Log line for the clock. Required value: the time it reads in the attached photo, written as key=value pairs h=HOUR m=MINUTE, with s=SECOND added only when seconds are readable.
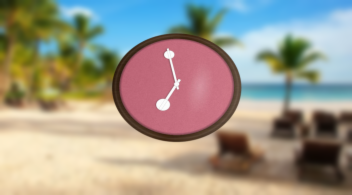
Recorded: h=6 m=58
